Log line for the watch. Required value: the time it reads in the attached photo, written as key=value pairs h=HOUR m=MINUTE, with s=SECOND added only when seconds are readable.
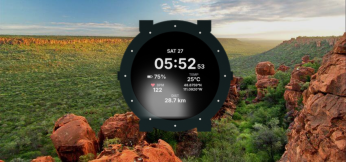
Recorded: h=5 m=52
